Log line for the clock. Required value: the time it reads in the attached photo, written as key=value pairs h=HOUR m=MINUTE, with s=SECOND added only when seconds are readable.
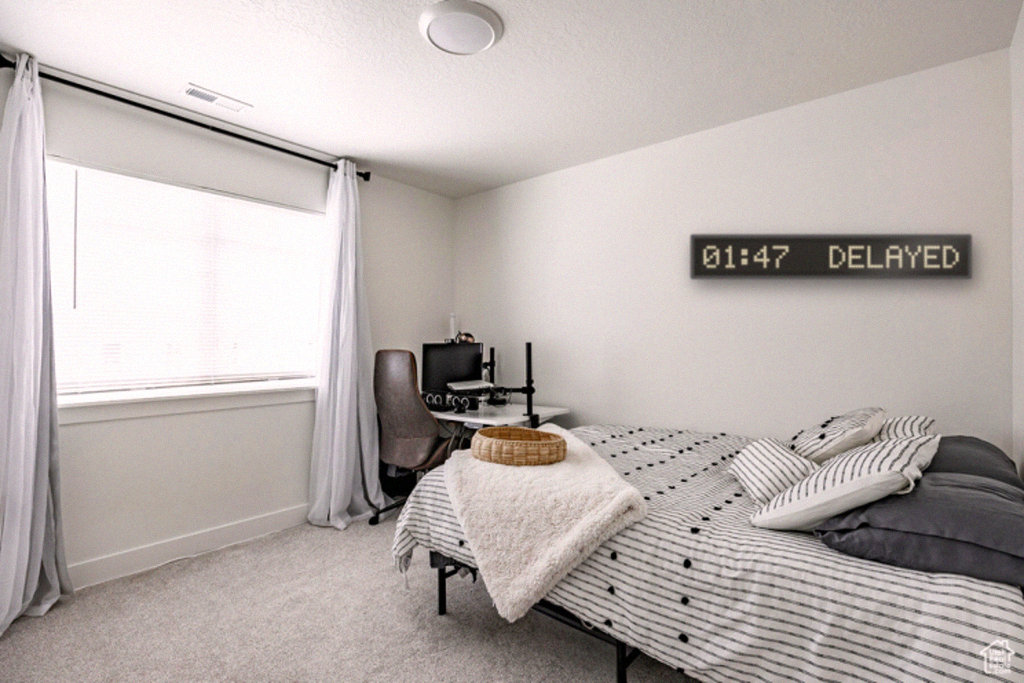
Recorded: h=1 m=47
